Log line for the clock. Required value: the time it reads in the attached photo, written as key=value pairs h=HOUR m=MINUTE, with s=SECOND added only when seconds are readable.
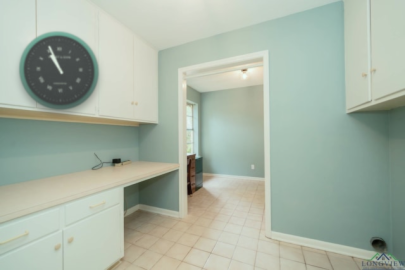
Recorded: h=10 m=56
